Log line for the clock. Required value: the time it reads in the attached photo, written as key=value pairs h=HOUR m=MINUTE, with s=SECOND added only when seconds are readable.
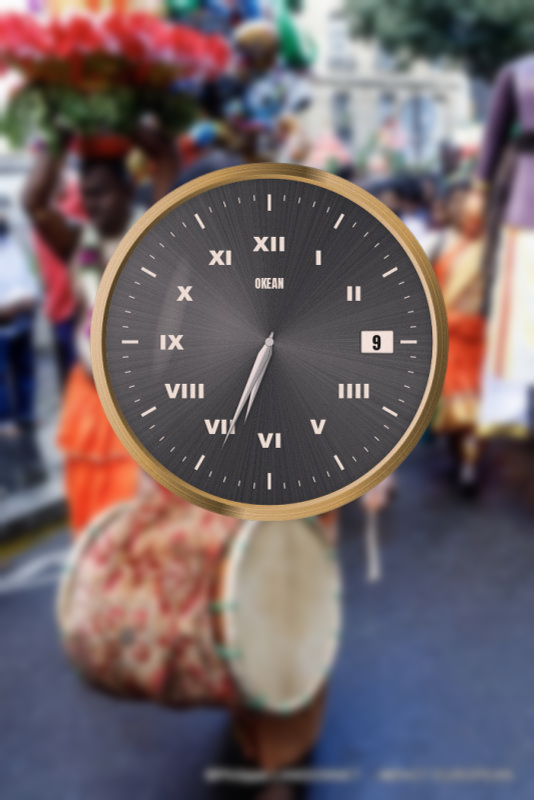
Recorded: h=6 m=34
